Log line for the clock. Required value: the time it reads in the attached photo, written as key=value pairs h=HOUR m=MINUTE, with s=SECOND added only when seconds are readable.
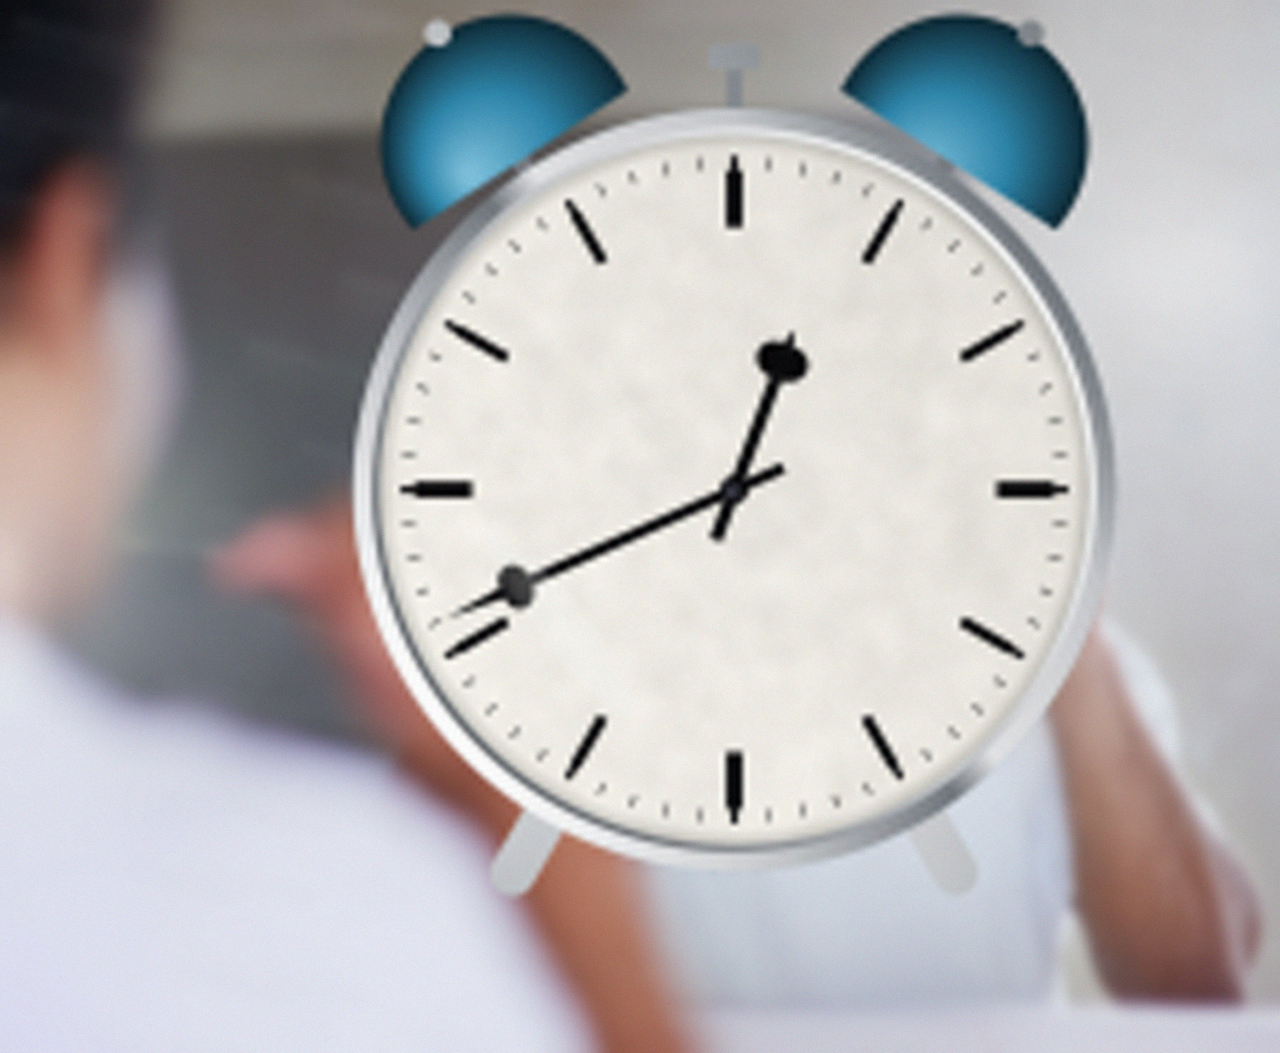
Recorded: h=12 m=41
